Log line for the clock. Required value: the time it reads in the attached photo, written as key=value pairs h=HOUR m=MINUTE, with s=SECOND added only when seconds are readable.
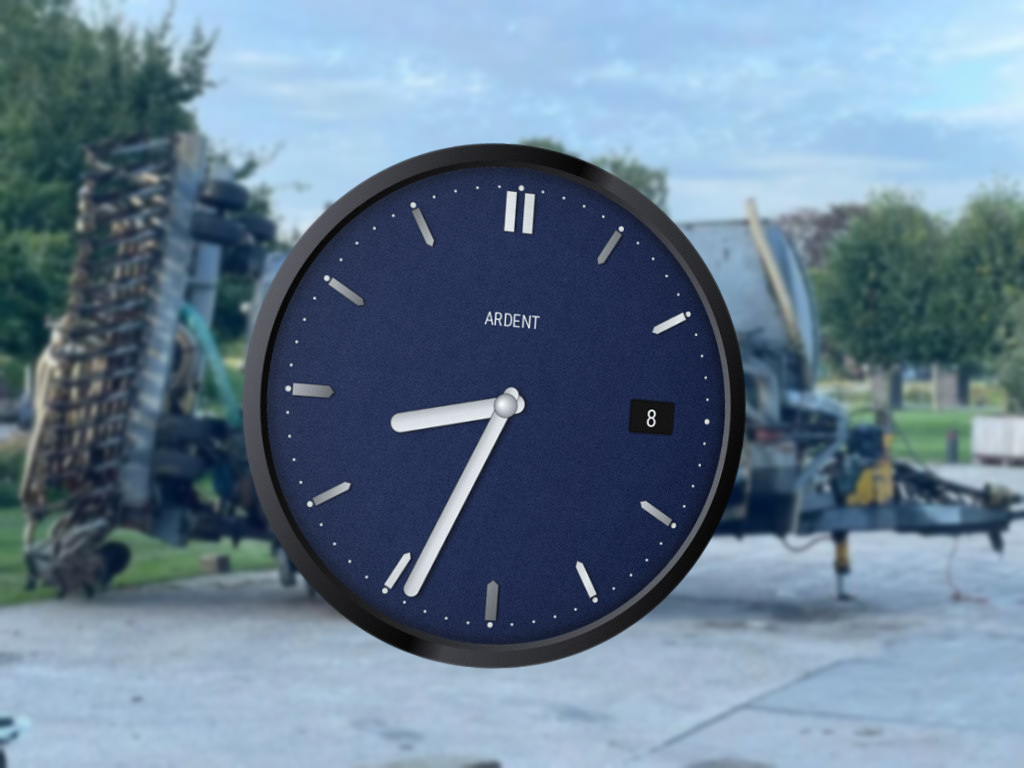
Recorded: h=8 m=34
